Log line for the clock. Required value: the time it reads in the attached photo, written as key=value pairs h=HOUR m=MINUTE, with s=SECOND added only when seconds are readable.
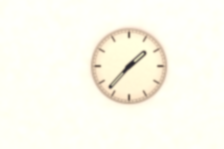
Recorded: h=1 m=37
